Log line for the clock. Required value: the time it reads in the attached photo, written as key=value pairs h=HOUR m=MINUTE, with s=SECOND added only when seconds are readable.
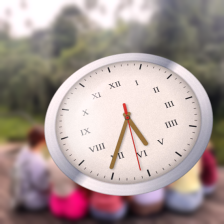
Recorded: h=5 m=35 s=31
